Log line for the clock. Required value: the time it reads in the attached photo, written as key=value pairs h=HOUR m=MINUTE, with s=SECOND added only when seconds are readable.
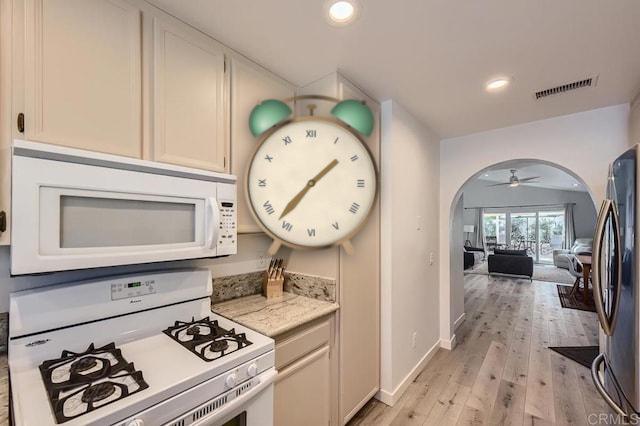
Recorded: h=1 m=37
